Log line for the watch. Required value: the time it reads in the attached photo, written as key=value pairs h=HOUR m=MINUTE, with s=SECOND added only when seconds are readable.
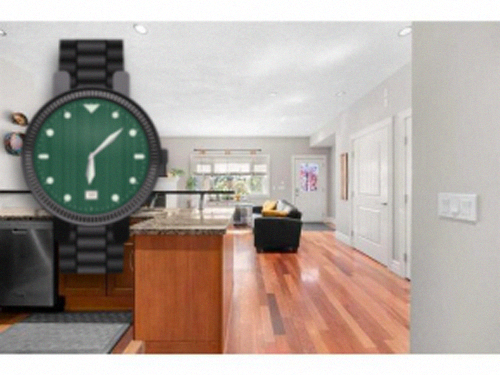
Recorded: h=6 m=8
